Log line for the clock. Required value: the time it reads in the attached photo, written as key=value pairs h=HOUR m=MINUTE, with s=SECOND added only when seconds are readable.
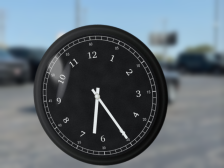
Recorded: h=6 m=25
